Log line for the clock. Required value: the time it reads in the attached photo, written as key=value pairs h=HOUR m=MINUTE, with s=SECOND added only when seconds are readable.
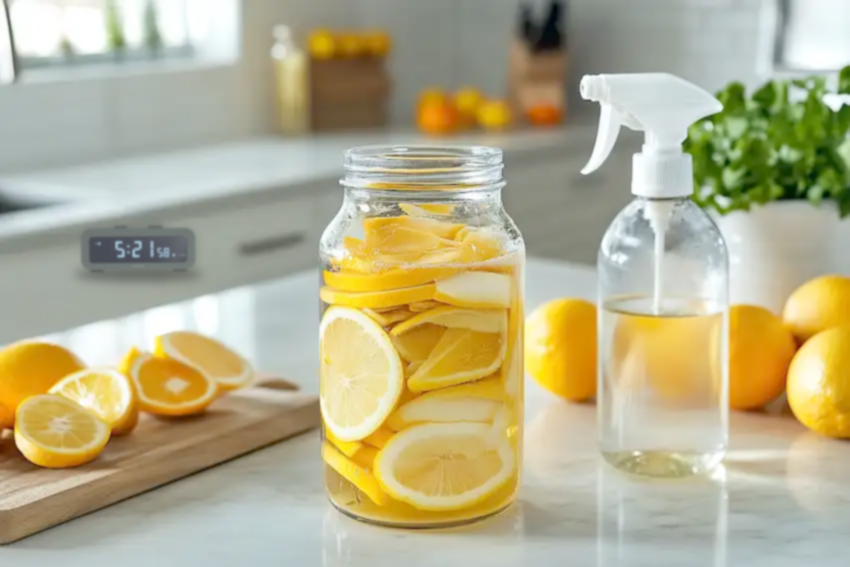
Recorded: h=5 m=21
